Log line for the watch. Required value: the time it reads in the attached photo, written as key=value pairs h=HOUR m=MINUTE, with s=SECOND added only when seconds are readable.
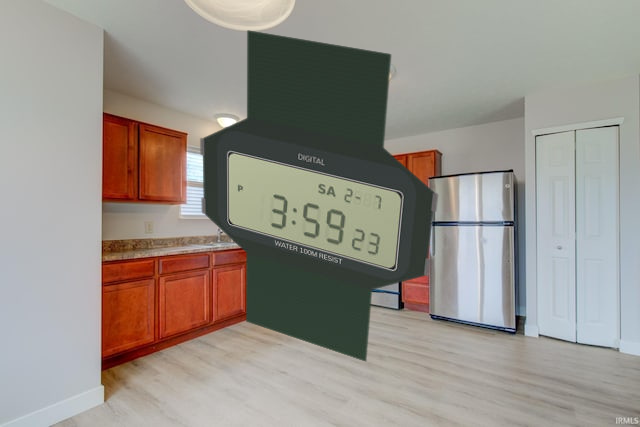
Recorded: h=3 m=59 s=23
